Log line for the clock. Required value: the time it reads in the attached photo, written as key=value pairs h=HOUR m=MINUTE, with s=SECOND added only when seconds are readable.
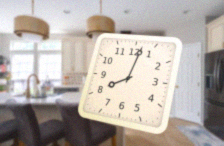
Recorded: h=8 m=2
